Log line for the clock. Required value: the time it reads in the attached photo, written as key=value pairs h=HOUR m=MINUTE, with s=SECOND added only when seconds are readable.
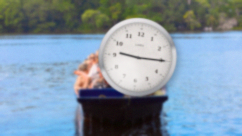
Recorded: h=9 m=15
